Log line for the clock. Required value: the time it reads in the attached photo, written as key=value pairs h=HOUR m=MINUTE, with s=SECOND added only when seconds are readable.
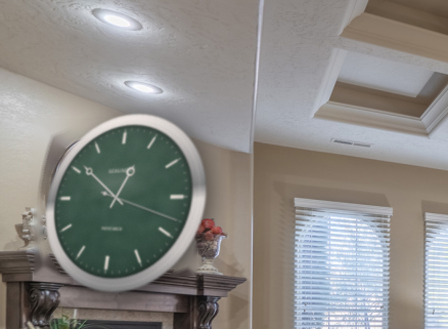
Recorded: h=12 m=51 s=18
